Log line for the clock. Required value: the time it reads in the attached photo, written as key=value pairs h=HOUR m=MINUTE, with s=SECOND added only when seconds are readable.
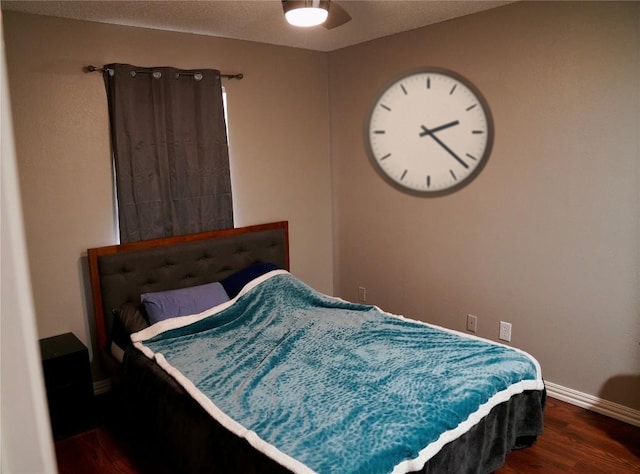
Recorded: h=2 m=22
